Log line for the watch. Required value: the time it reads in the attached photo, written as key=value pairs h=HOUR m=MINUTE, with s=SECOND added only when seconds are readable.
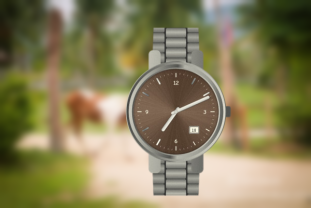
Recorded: h=7 m=11
